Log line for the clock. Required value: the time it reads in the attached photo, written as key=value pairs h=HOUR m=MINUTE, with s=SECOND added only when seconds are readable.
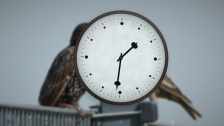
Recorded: h=1 m=31
